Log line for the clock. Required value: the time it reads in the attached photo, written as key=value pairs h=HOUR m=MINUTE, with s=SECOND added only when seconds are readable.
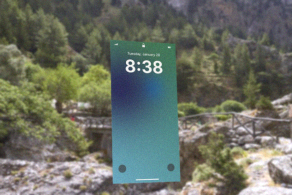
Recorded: h=8 m=38
